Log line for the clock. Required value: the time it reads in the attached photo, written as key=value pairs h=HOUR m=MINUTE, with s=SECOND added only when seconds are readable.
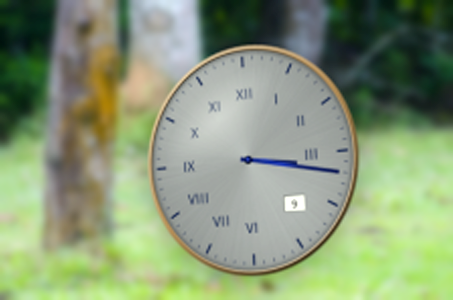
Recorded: h=3 m=17
